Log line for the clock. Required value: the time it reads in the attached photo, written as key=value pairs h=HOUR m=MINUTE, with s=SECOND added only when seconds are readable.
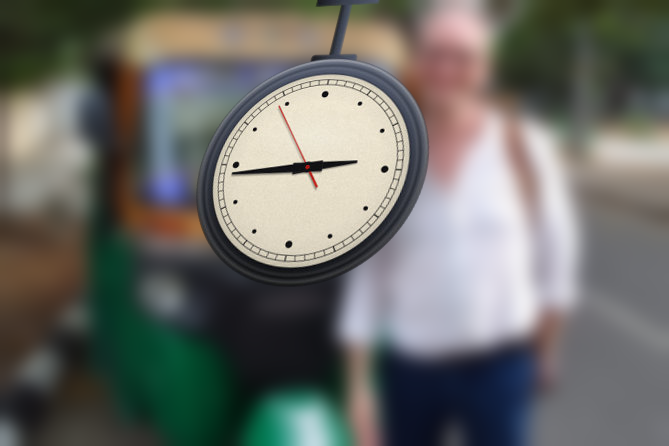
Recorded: h=2 m=43 s=54
